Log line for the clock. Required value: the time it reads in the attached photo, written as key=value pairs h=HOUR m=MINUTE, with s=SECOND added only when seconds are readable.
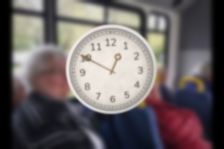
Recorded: h=12 m=50
